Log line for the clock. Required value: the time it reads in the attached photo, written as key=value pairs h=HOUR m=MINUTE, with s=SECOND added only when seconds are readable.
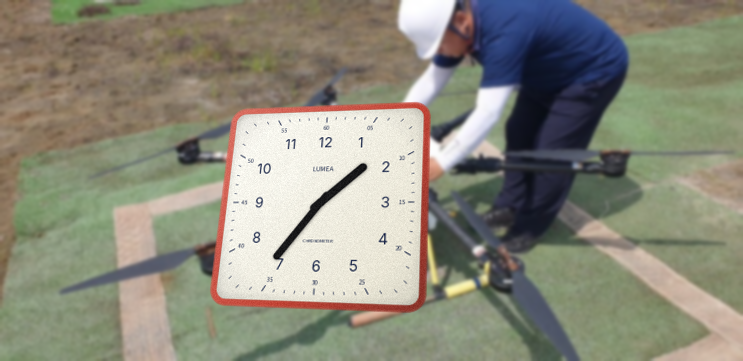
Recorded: h=1 m=36
